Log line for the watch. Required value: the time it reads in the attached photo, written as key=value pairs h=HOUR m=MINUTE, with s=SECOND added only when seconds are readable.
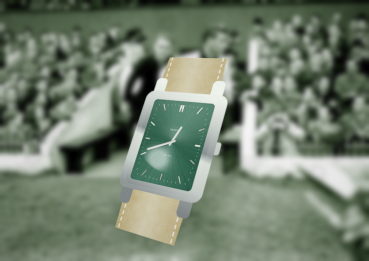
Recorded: h=12 m=41
